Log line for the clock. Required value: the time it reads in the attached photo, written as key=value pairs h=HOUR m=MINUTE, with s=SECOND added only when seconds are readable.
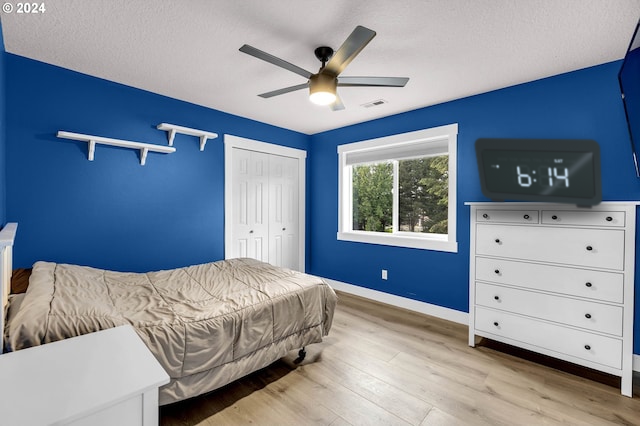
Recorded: h=6 m=14
